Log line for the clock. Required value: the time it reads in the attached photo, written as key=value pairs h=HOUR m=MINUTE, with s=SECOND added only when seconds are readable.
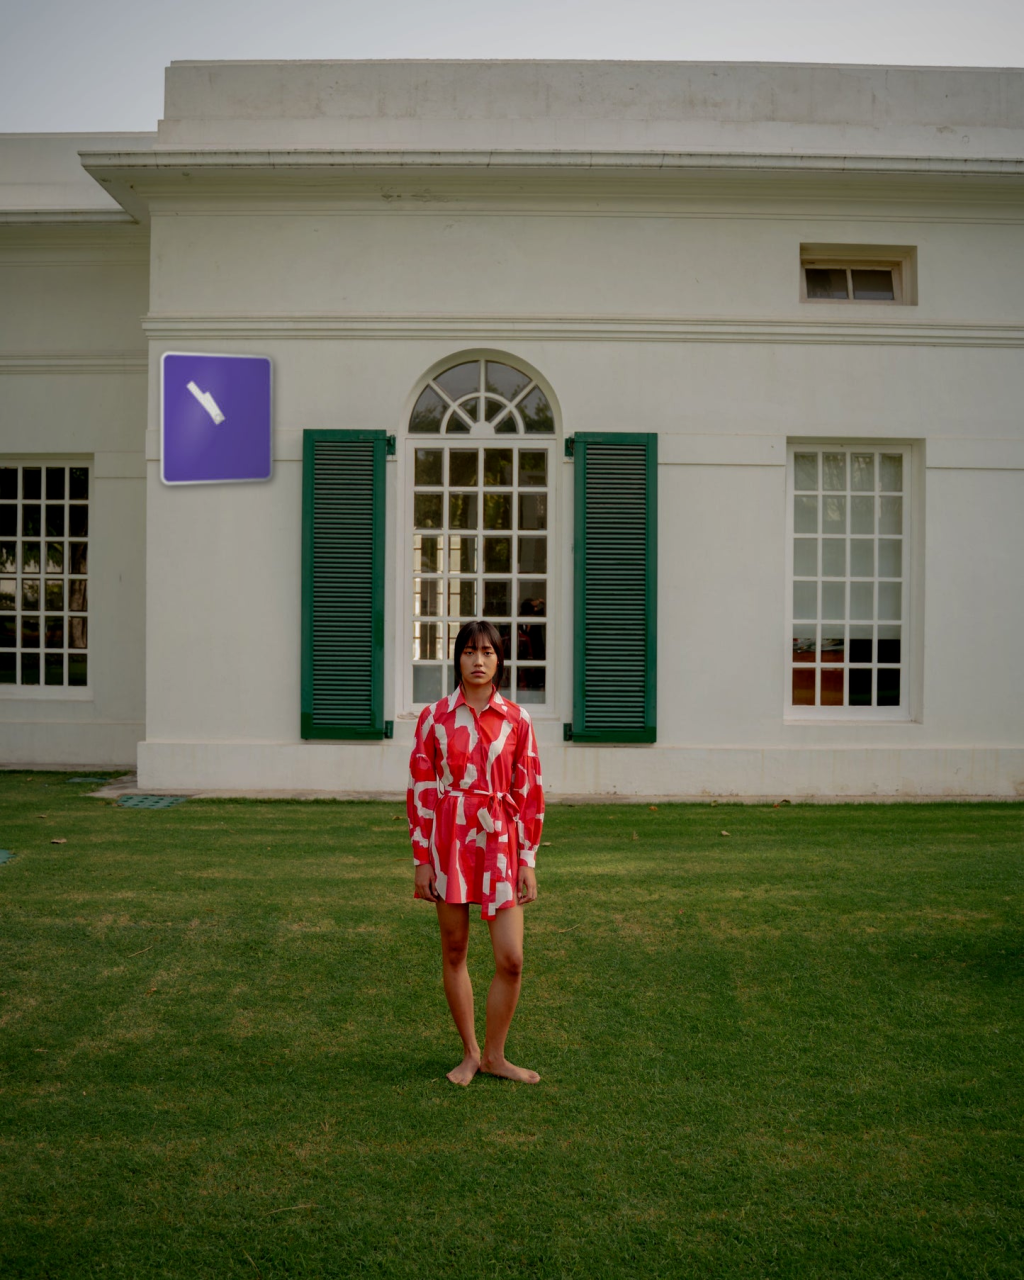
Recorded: h=10 m=53
